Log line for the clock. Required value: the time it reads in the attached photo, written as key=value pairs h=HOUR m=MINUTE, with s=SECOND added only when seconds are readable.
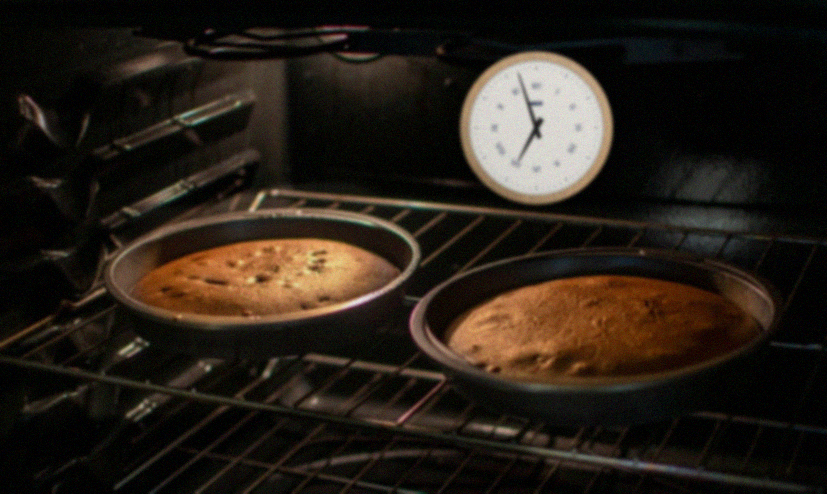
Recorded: h=6 m=57
